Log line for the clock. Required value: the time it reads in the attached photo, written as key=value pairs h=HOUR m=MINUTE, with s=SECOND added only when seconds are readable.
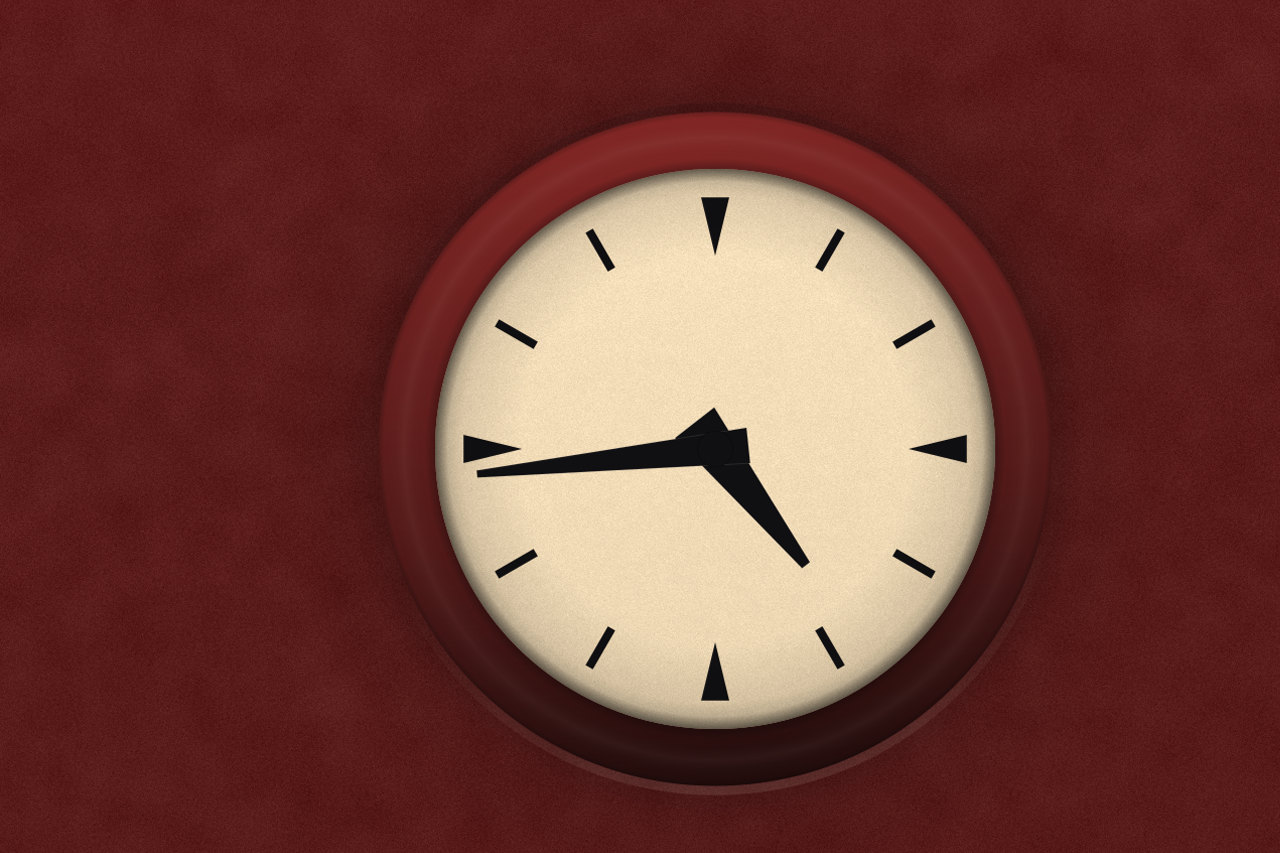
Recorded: h=4 m=44
